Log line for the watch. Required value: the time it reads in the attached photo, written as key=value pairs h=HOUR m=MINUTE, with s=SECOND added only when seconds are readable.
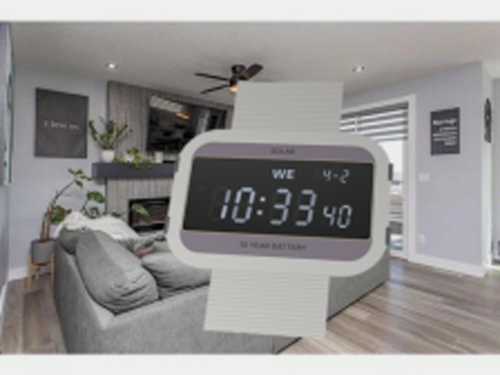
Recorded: h=10 m=33 s=40
